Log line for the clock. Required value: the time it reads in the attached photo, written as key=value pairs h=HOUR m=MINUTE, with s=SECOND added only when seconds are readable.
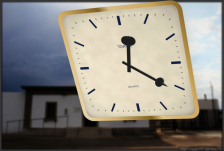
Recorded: h=12 m=21
